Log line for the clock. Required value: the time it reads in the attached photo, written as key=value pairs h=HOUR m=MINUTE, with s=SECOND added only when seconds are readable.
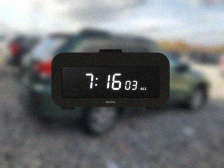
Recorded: h=7 m=16 s=3
